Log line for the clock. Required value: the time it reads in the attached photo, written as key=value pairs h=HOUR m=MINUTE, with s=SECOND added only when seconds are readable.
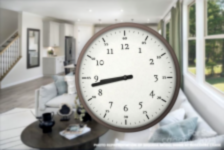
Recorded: h=8 m=43
